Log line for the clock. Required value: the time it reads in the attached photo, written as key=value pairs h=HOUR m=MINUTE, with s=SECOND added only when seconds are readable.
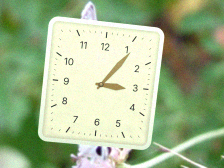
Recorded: h=3 m=6
